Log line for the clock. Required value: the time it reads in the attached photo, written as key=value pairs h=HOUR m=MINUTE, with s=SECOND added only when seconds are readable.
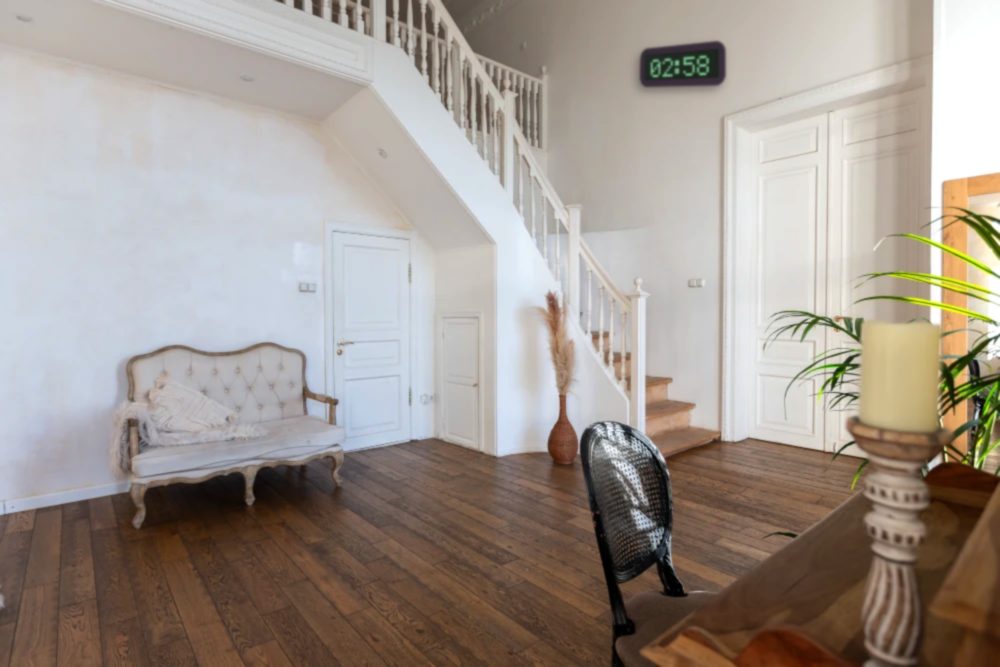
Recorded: h=2 m=58
